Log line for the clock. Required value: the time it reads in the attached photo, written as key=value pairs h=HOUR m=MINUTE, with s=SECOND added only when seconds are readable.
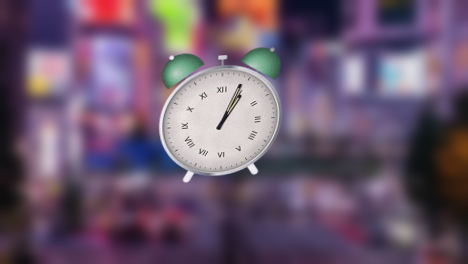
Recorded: h=1 m=4
